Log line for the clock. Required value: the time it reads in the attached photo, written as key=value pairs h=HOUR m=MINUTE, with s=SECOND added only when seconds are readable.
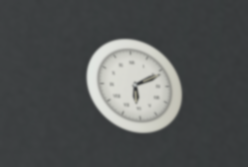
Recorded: h=6 m=11
